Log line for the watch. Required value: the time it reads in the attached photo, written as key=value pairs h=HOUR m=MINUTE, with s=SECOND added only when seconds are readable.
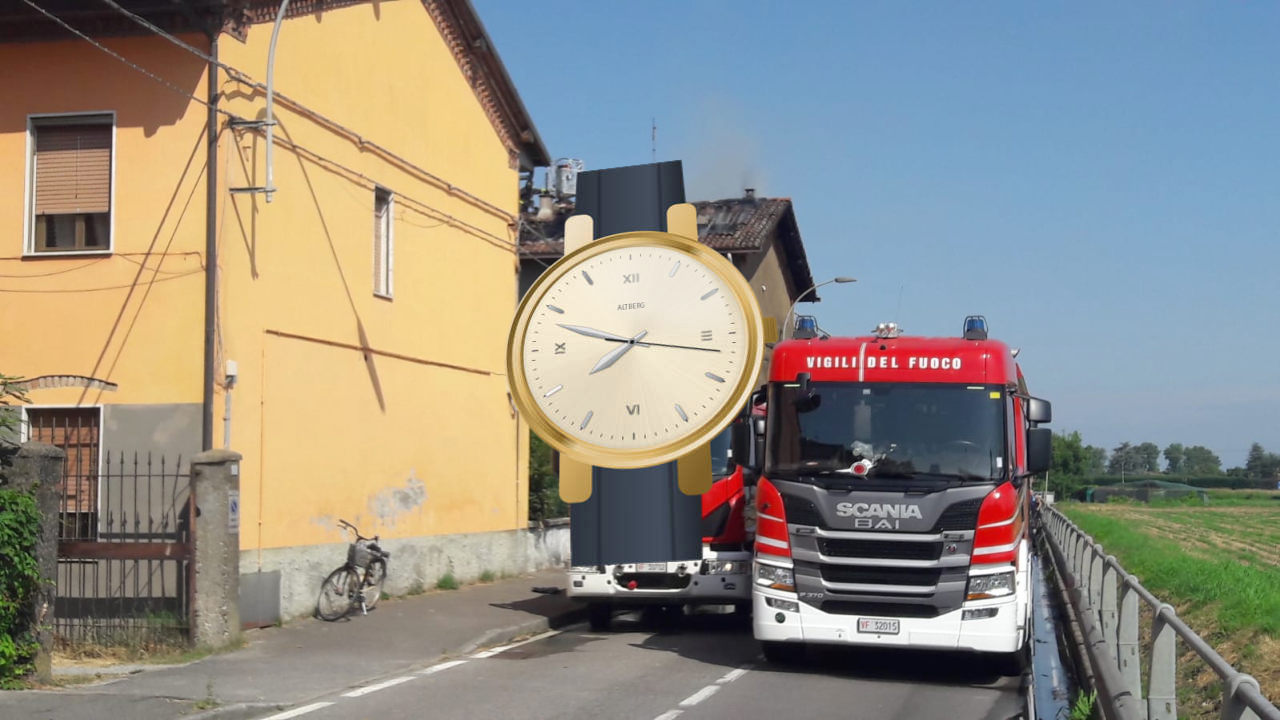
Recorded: h=7 m=48 s=17
